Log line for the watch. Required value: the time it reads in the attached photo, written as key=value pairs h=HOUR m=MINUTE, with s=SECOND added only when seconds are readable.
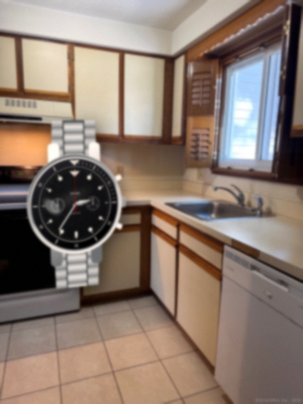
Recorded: h=2 m=36
